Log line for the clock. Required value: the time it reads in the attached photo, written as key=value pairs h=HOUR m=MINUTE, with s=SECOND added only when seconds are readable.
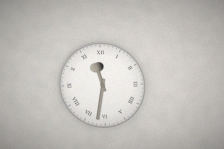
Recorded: h=11 m=32
